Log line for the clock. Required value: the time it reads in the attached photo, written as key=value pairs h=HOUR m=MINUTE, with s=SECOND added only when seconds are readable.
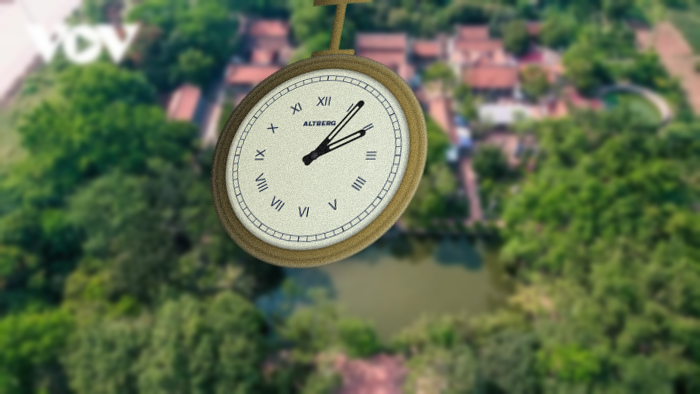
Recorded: h=2 m=6
